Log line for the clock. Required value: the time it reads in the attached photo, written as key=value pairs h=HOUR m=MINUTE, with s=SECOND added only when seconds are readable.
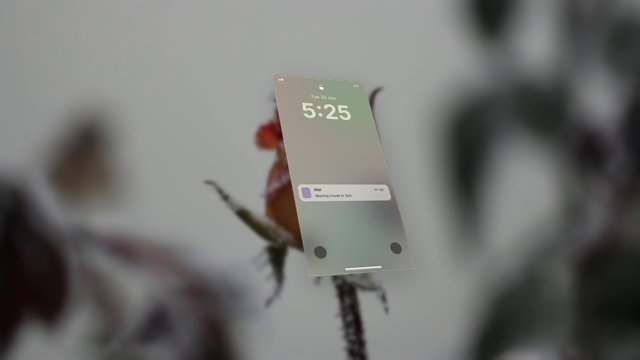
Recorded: h=5 m=25
